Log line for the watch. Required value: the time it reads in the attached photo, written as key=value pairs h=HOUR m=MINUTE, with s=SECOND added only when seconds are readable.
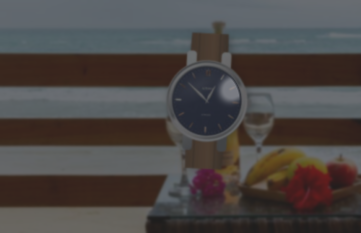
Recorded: h=12 m=52
